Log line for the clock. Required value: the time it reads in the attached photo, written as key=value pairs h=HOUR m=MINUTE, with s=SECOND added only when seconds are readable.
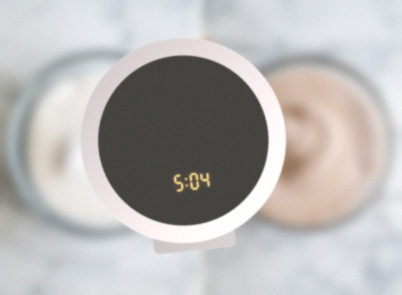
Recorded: h=5 m=4
